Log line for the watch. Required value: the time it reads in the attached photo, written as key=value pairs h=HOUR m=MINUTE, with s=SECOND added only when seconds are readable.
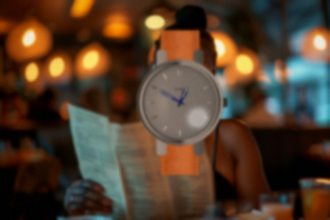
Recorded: h=12 m=50
